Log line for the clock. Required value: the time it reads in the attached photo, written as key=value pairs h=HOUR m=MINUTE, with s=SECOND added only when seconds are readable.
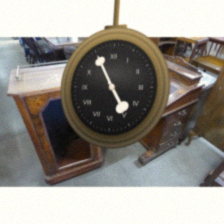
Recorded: h=4 m=55
